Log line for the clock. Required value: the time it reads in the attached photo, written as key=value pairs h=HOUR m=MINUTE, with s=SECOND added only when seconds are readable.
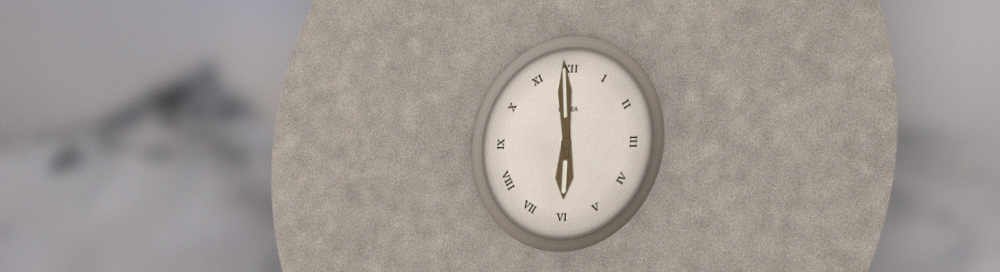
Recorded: h=5 m=59
